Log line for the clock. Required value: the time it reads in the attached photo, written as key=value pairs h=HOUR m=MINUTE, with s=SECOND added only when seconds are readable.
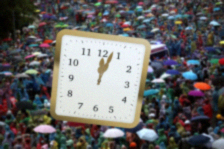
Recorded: h=12 m=3
